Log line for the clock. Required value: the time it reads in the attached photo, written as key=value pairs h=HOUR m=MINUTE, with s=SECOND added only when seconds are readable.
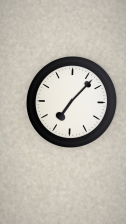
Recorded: h=7 m=7
